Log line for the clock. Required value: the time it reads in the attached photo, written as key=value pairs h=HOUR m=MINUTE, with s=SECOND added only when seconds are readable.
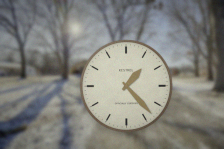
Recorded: h=1 m=23
